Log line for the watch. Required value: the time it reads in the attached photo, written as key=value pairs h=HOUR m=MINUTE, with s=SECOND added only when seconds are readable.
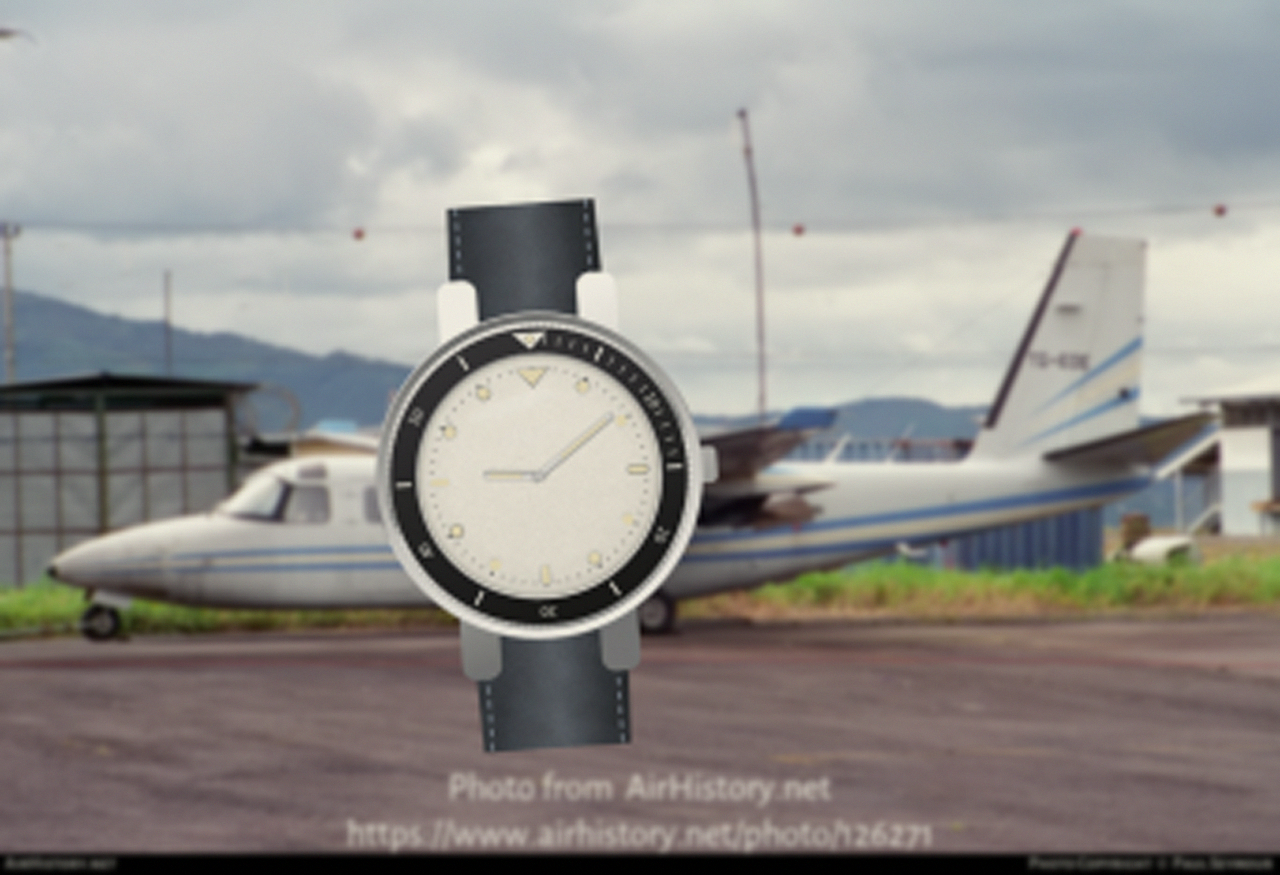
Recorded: h=9 m=9
